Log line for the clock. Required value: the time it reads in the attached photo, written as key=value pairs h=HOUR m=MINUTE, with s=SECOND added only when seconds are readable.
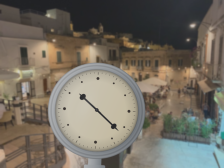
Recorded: h=10 m=22
